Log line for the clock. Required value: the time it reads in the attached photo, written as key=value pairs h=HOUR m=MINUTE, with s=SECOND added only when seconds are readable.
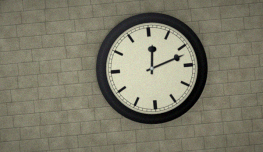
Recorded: h=12 m=12
